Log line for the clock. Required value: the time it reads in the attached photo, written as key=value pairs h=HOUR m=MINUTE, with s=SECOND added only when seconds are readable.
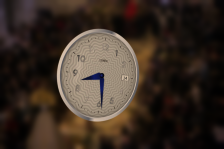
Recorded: h=8 m=29
